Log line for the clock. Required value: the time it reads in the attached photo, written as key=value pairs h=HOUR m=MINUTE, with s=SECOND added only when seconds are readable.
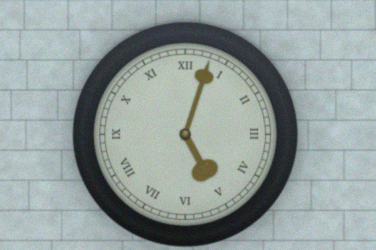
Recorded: h=5 m=3
